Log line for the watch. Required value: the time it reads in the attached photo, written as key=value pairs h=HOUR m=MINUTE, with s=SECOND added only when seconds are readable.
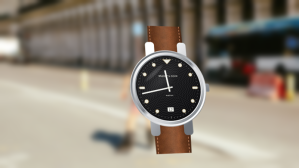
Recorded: h=11 m=43
